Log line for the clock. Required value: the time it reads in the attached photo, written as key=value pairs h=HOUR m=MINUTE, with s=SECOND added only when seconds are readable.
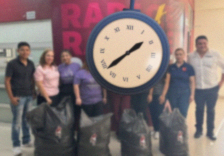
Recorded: h=1 m=38
